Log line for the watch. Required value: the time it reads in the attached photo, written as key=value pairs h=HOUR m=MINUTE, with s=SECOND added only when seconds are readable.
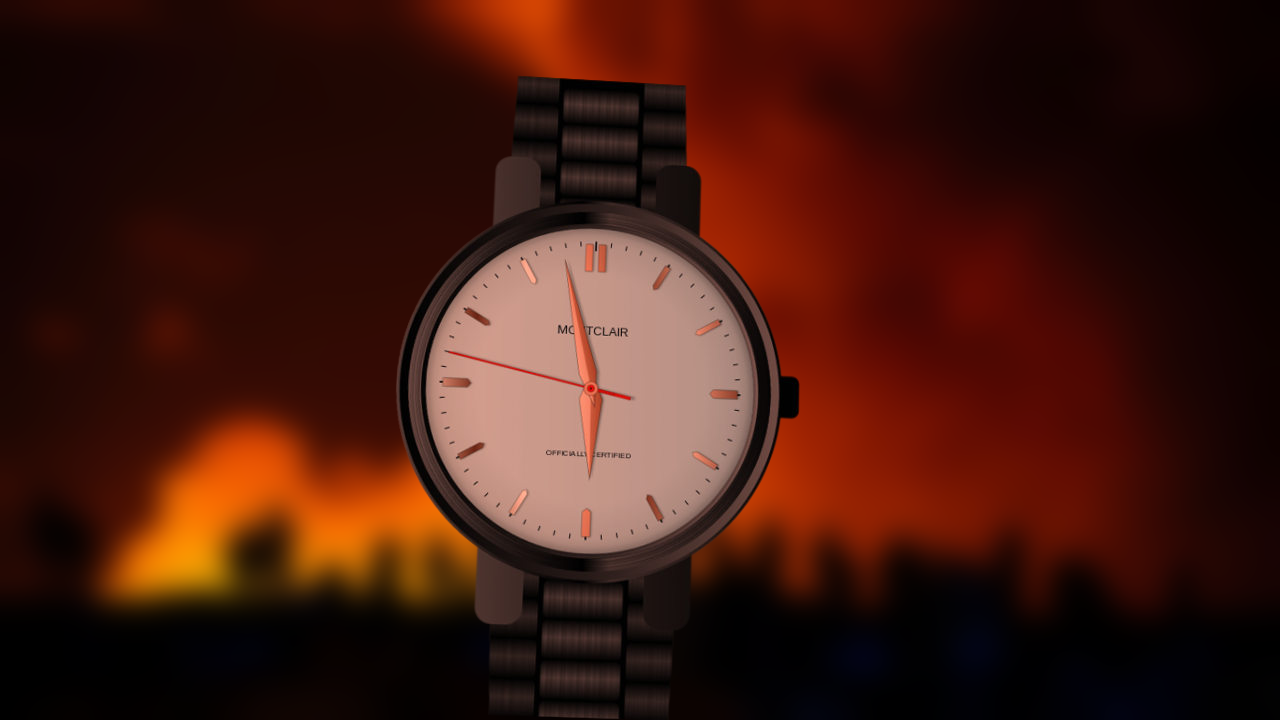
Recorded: h=5 m=57 s=47
